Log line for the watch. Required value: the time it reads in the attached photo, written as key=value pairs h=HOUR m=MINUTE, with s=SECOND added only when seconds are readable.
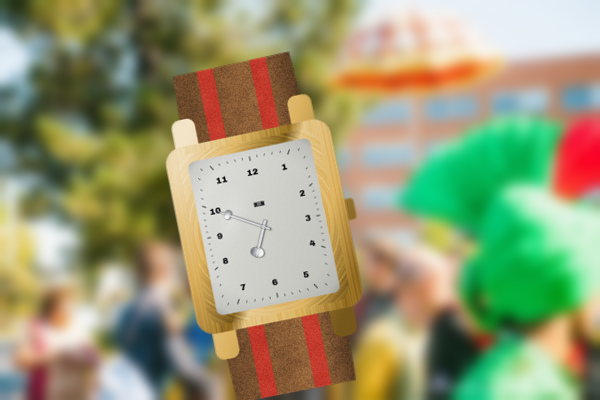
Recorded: h=6 m=50
